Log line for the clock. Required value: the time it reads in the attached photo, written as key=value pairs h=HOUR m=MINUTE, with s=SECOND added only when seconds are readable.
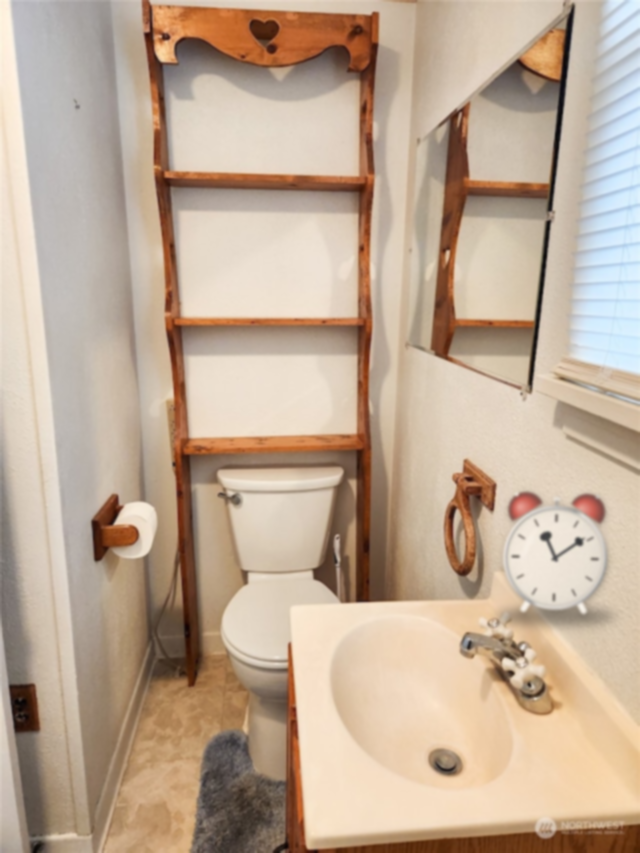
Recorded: h=11 m=9
